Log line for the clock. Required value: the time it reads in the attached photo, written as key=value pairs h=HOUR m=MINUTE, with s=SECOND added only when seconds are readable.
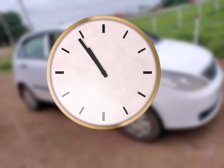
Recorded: h=10 m=54
